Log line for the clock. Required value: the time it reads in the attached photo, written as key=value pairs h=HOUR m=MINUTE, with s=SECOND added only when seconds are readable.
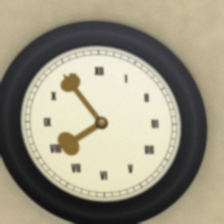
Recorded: h=7 m=54
